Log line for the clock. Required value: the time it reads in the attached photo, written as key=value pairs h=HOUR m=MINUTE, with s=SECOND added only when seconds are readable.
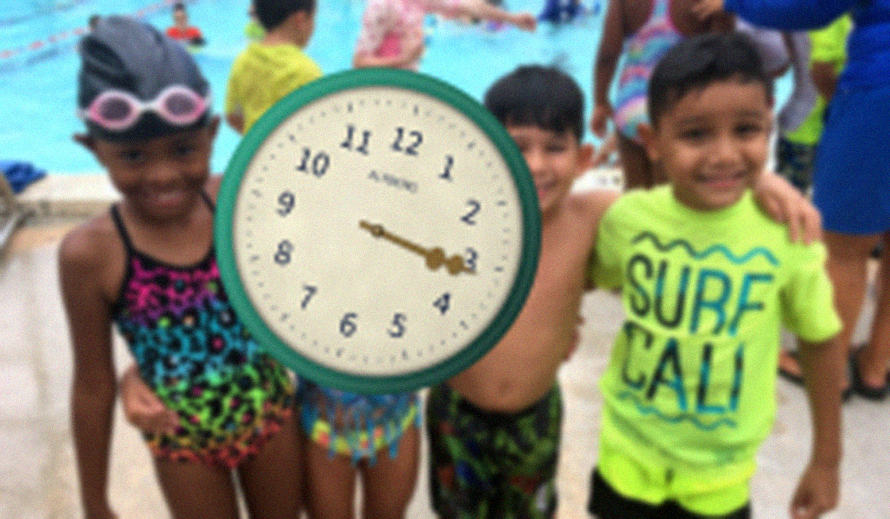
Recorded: h=3 m=16
